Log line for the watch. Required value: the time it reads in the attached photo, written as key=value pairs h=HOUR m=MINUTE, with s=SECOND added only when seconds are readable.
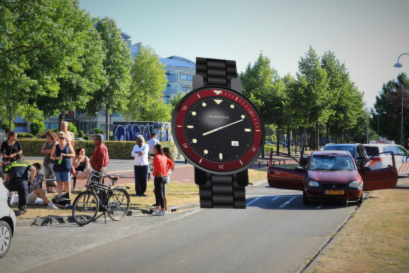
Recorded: h=8 m=11
